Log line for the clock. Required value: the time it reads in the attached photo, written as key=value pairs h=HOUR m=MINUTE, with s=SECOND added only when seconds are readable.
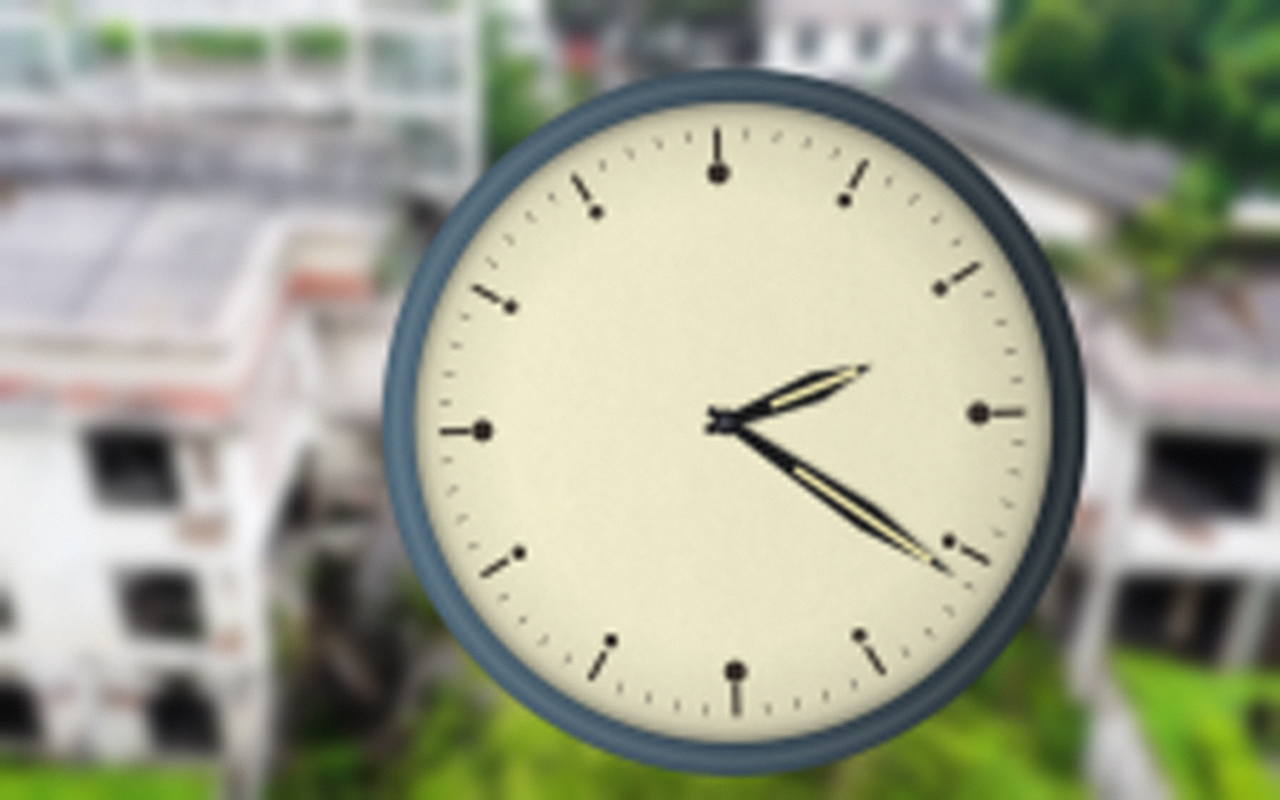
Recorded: h=2 m=21
